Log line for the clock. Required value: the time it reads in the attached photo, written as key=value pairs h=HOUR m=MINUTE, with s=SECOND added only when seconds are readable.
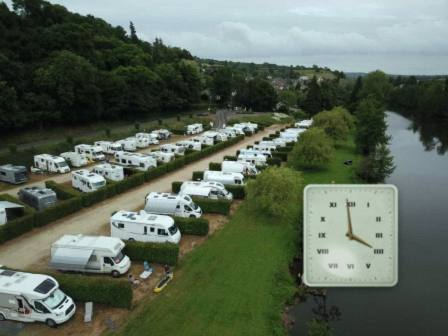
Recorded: h=3 m=59
